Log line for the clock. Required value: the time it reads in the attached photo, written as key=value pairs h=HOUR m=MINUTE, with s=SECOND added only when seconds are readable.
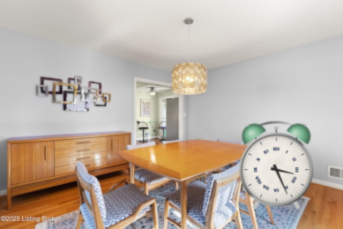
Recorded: h=3 m=26
